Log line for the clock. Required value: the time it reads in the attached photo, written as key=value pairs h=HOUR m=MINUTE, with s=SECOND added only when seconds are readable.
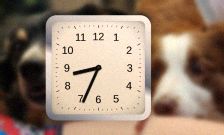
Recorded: h=8 m=34
